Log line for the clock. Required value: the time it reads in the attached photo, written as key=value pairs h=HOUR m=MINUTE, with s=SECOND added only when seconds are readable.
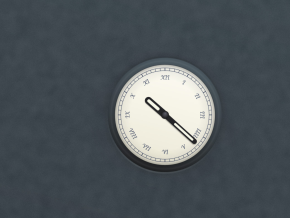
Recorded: h=10 m=22
